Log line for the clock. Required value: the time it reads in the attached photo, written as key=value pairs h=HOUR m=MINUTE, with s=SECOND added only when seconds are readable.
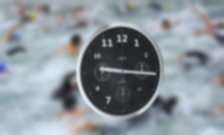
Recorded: h=9 m=16
